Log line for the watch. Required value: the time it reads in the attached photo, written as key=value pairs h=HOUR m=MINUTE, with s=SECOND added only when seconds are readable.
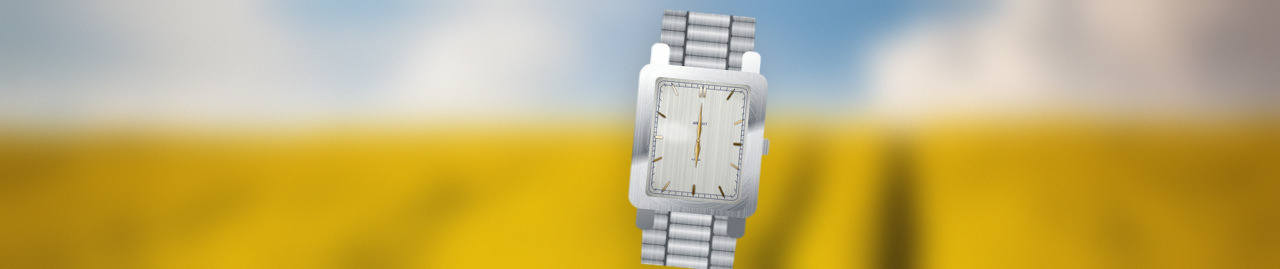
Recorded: h=6 m=0
